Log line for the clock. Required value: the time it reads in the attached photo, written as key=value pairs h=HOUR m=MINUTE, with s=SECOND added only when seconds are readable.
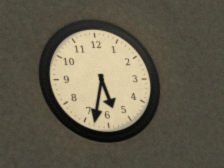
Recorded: h=5 m=33
